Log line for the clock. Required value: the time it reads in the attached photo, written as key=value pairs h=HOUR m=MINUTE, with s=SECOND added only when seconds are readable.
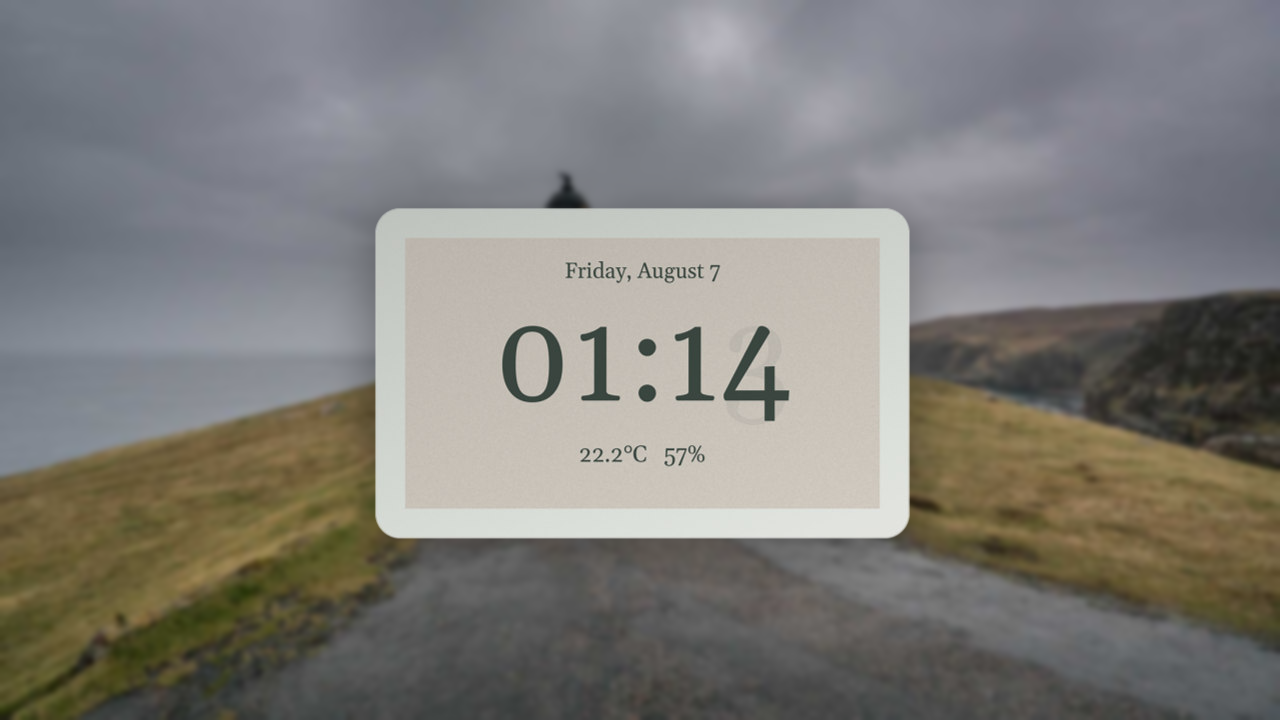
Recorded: h=1 m=14
